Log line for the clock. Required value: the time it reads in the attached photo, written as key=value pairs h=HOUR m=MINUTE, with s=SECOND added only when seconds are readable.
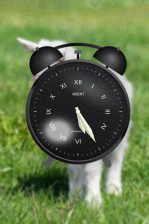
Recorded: h=5 m=25
